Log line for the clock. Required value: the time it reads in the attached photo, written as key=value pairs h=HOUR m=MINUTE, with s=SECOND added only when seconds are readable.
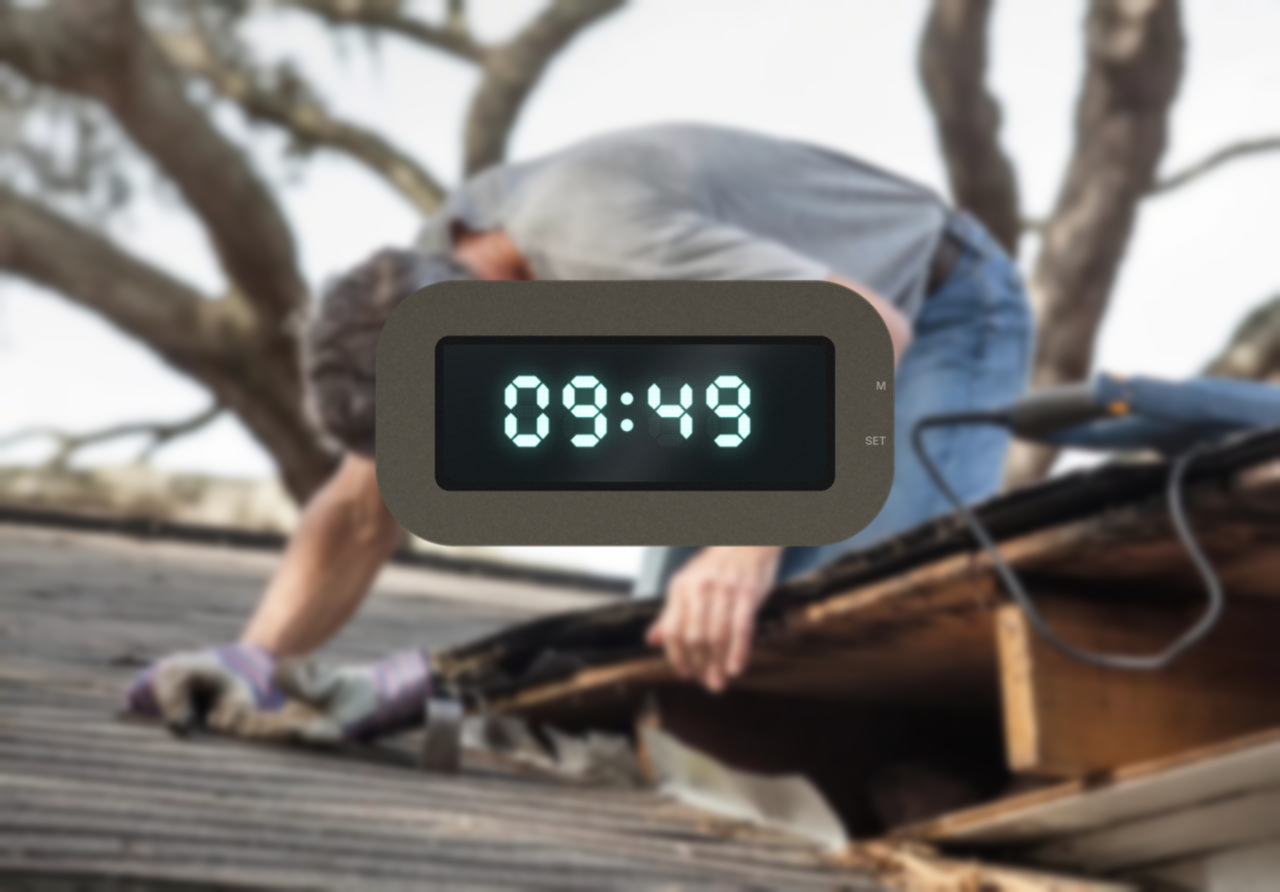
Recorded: h=9 m=49
